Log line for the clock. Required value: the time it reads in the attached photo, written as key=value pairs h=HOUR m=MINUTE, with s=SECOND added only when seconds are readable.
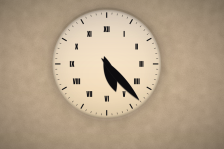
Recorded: h=5 m=23
